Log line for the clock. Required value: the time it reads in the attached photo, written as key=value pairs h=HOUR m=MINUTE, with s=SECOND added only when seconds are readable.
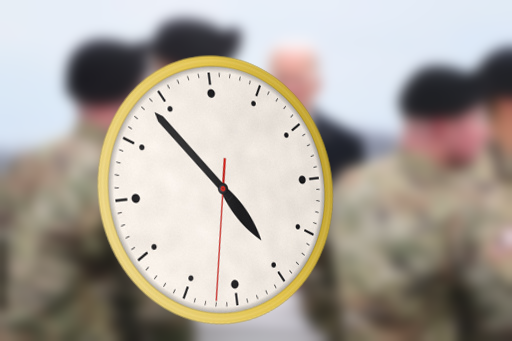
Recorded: h=4 m=53 s=32
